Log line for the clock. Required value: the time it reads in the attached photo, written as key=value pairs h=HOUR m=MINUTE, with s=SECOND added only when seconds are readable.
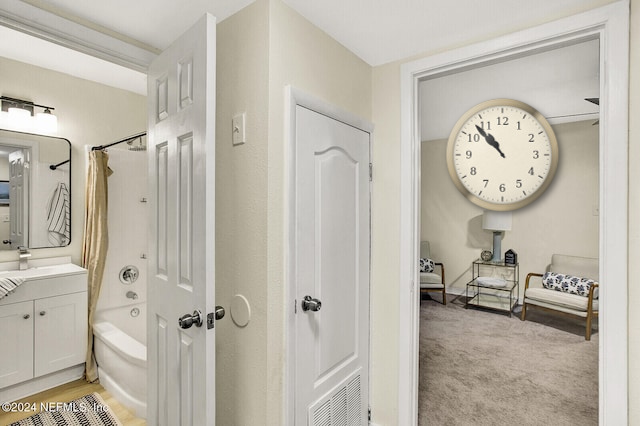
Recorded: h=10 m=53
